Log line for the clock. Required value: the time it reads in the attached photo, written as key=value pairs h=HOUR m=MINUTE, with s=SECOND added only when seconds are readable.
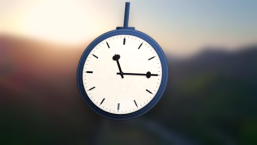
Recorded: h=11 m=15
